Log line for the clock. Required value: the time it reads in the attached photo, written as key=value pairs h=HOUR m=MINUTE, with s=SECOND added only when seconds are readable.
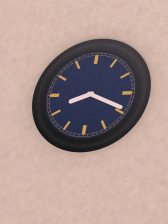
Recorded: h=8 m=19
